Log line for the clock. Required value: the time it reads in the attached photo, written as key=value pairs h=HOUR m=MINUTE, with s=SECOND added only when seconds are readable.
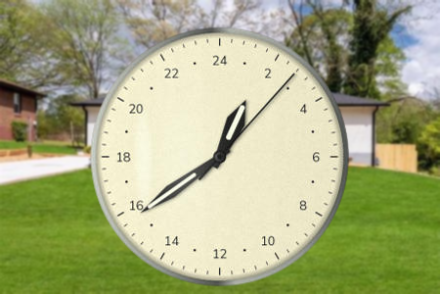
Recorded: h=1 m=39 s=7
